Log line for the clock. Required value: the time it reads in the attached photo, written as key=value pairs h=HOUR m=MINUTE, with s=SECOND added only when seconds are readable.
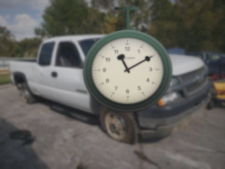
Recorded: h=11 m=10
